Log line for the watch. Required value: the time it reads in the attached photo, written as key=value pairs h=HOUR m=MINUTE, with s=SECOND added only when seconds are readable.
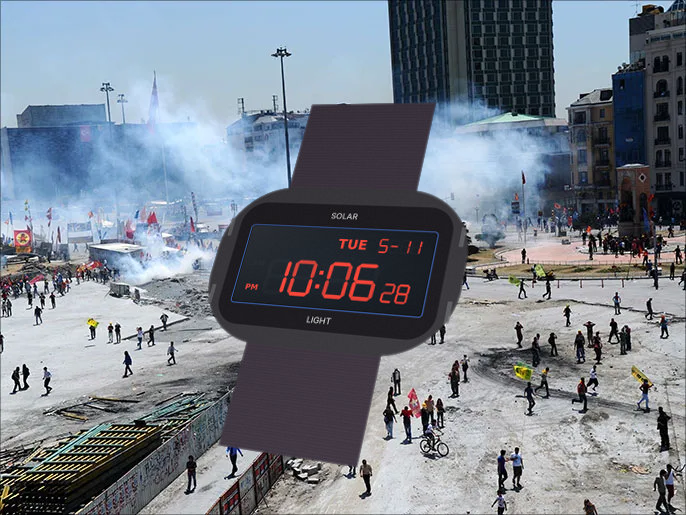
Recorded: h=10 m=6 s=28
